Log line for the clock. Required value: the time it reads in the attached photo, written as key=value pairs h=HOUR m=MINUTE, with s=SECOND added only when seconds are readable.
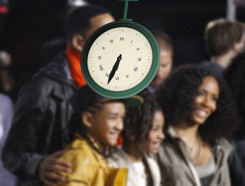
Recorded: h=6 m=33
